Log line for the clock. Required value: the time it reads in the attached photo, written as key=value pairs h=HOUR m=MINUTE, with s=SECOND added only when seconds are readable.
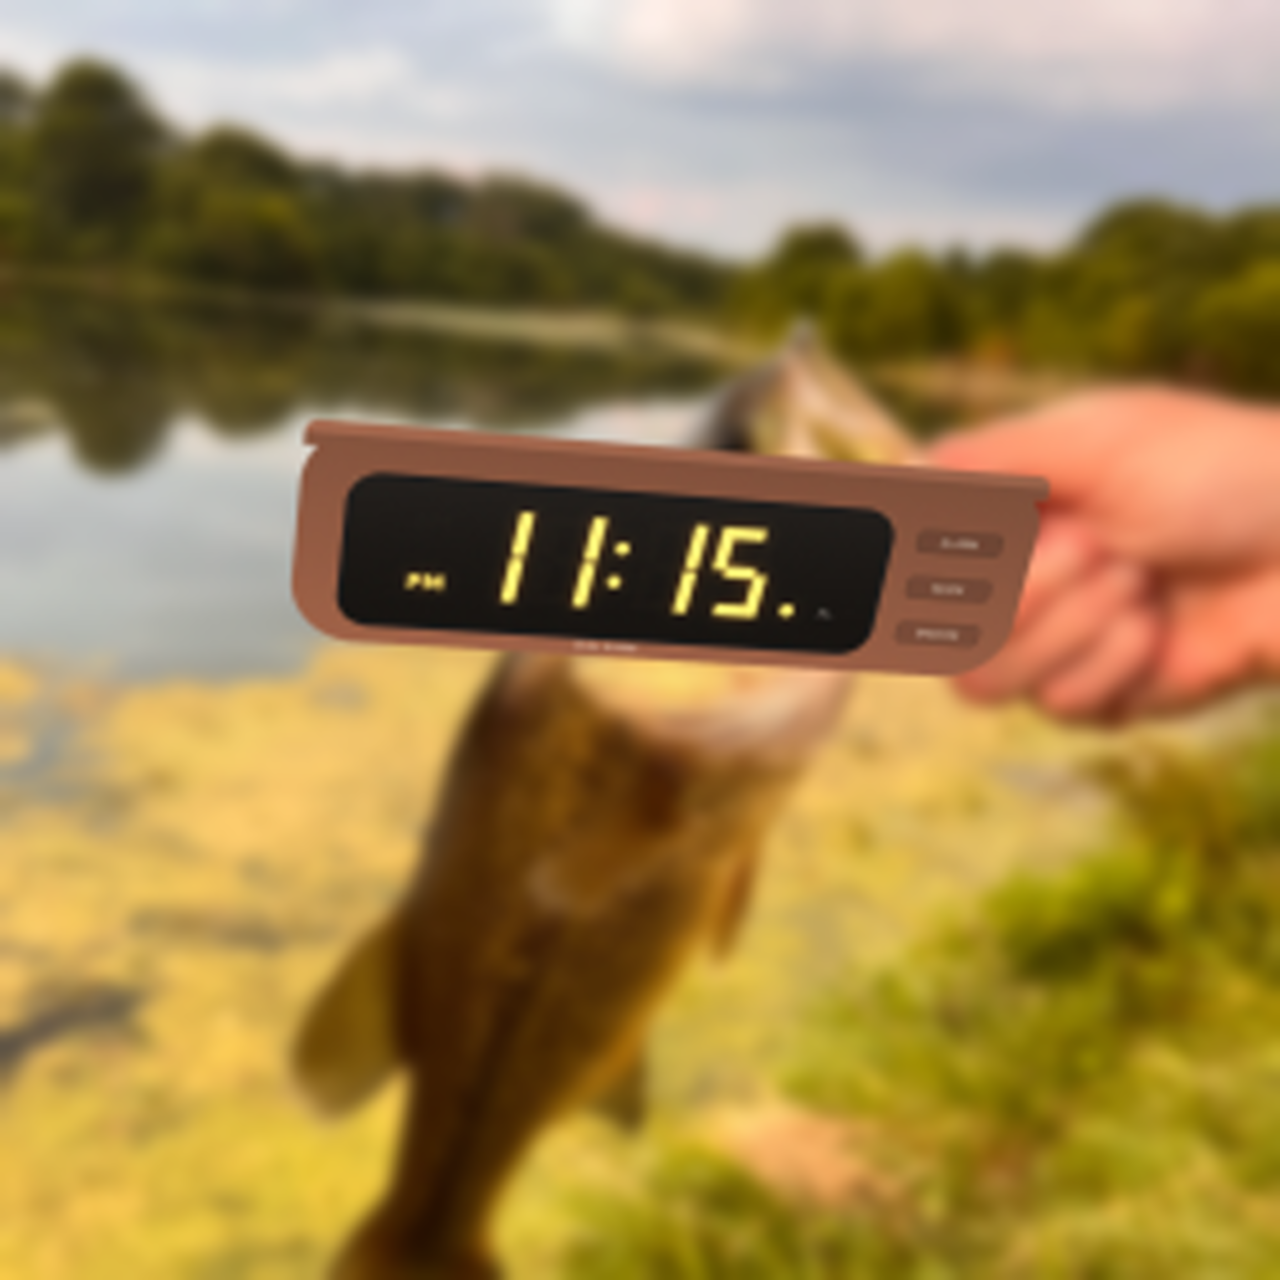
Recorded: h=11 m=15
